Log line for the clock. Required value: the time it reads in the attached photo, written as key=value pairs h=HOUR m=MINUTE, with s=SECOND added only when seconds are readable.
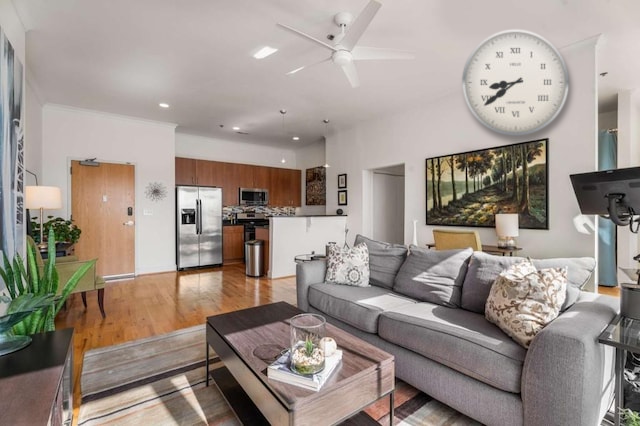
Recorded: h=8 m=39
